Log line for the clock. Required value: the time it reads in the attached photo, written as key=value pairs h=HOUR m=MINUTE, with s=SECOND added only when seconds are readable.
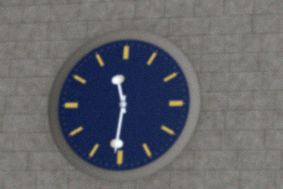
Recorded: h=11 m=31
